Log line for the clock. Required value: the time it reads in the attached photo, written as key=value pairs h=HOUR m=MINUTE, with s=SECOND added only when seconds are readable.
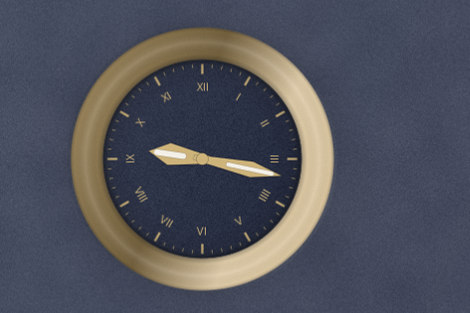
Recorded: h=9 m=17
